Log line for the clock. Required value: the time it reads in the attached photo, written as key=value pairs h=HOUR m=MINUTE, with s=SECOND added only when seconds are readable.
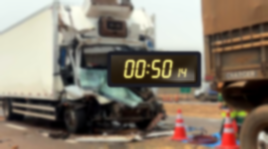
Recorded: h=0 m=50
